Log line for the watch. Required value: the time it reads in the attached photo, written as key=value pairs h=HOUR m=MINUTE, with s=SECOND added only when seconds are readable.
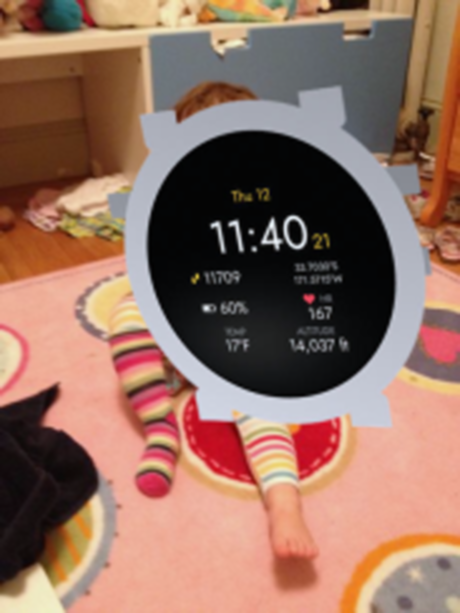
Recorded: h=11 m=40
